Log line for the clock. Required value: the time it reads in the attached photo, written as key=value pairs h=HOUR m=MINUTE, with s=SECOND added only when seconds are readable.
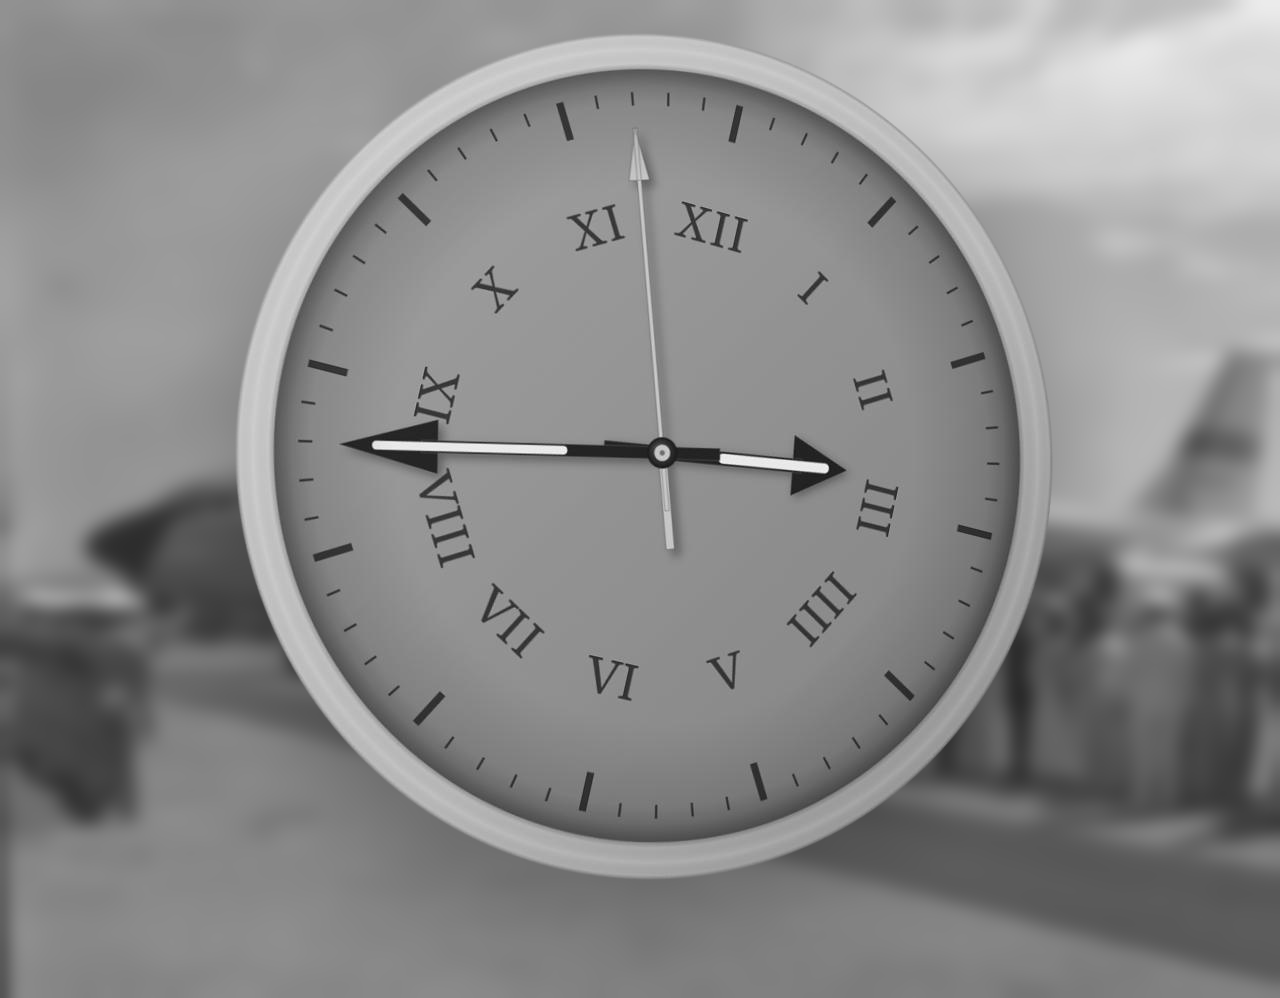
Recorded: h=2 m=42 s=57
